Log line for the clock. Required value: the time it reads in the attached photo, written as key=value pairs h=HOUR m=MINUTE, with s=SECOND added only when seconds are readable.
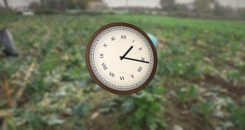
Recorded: h=1 m=16
